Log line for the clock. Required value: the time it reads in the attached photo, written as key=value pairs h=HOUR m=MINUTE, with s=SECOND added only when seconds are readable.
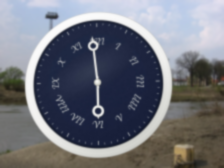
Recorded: h=5 m=59
